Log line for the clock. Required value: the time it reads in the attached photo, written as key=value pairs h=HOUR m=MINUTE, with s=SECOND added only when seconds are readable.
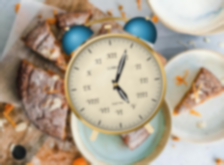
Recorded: h=5 m=4
